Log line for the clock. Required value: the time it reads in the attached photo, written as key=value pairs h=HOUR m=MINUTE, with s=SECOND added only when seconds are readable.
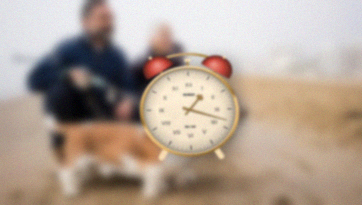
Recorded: h=1 m=18
